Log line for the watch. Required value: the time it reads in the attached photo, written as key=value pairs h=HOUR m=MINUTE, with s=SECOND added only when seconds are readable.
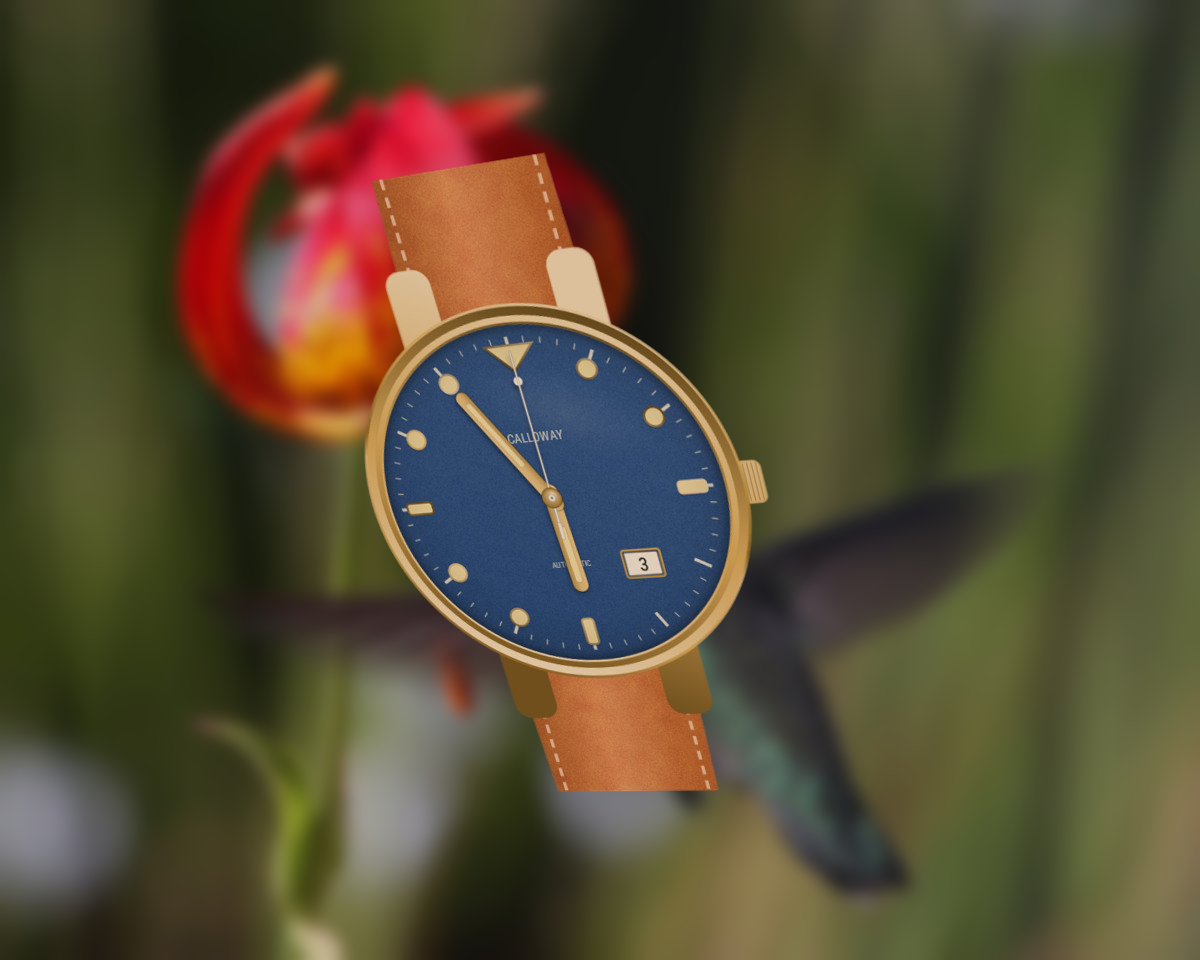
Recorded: h=5 m=55 s=0
